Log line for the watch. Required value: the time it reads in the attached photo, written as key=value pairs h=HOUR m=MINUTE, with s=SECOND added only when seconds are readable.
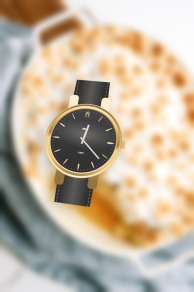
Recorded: h=12 m=22
